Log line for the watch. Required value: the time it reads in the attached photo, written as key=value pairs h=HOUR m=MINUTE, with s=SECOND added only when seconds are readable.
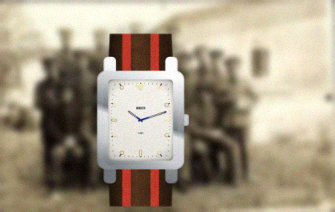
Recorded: h=10 m=12
